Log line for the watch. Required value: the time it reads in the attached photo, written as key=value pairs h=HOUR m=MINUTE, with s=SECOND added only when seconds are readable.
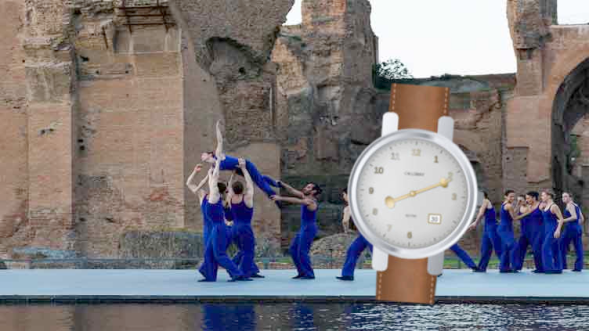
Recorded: h=8 m=11
